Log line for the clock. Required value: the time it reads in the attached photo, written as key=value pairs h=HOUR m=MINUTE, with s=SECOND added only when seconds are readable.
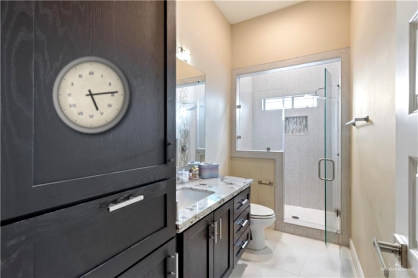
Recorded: h=5 m=14
